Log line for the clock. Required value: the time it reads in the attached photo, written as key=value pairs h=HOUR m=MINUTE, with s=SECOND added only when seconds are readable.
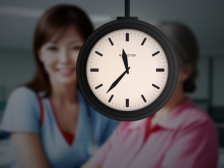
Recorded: h=11 m=37
